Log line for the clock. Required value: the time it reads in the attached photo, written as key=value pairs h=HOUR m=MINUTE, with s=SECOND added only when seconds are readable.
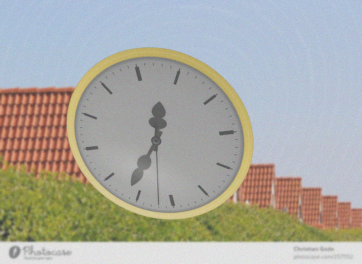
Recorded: h=12 m=36 s=32
